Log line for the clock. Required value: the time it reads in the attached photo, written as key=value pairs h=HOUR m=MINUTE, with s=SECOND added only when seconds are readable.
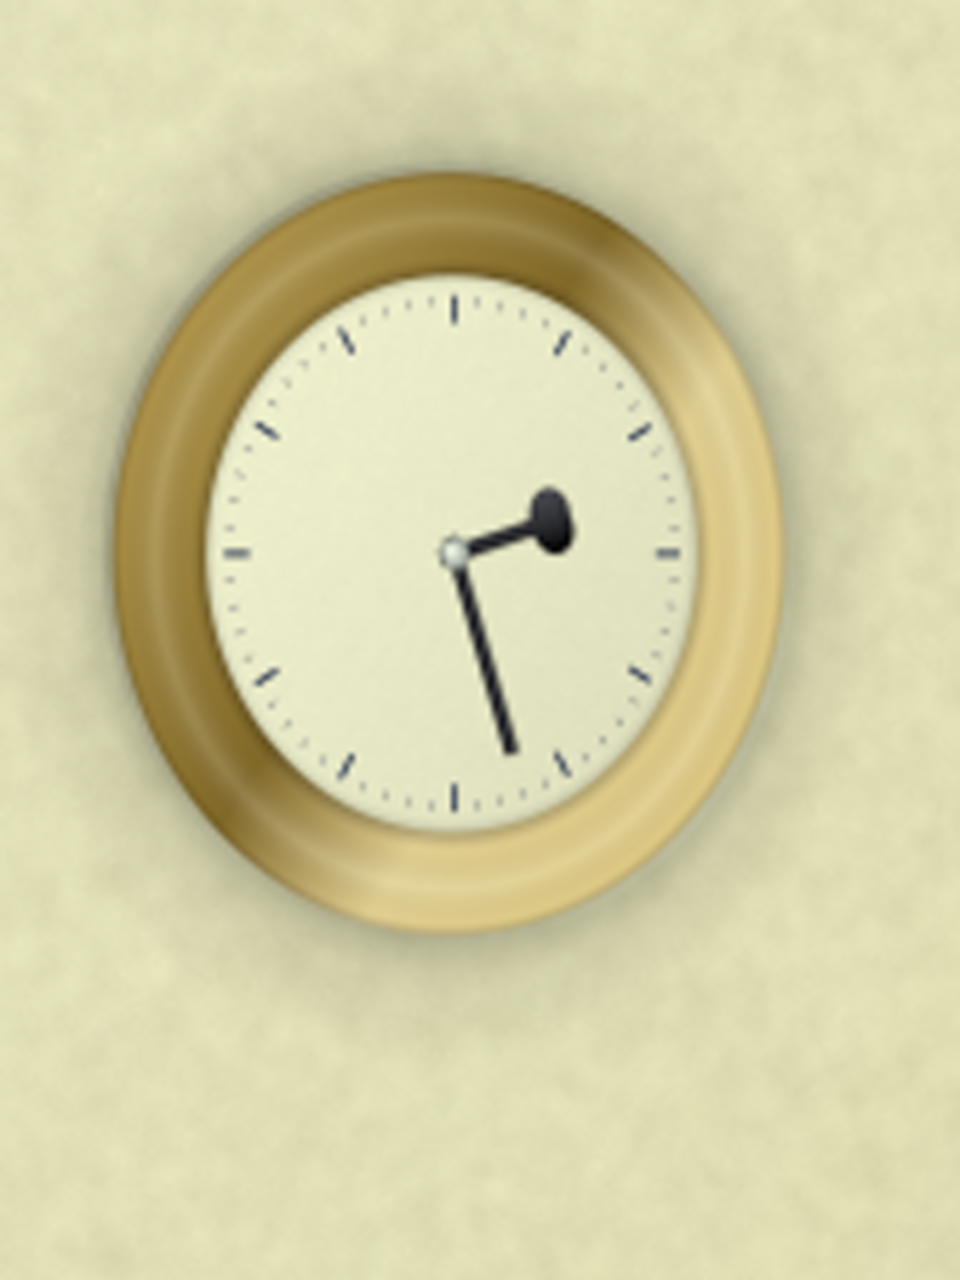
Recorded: h=2 m=27
